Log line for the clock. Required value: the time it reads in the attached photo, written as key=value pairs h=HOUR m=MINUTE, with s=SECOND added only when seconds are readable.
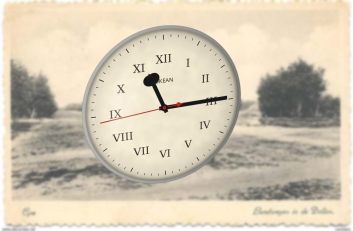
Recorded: h=11 m=14 s=44
